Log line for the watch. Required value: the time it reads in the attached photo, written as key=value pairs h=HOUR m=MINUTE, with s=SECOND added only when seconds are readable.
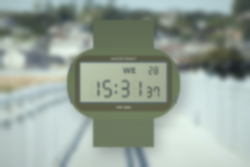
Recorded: h=15 m=31 s=37
